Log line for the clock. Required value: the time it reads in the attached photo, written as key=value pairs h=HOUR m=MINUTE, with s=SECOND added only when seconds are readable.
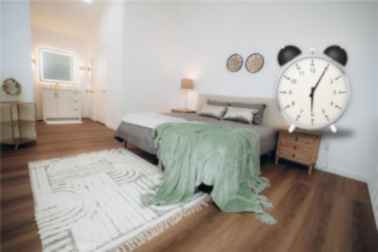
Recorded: h=6 m=5
